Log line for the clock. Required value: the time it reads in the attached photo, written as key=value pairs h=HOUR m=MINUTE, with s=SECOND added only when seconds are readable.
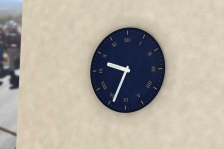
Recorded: h=9 m=34
